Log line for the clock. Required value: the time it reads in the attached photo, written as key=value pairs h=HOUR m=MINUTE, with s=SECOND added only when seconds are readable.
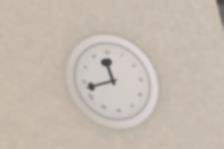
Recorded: h=11 m=43
